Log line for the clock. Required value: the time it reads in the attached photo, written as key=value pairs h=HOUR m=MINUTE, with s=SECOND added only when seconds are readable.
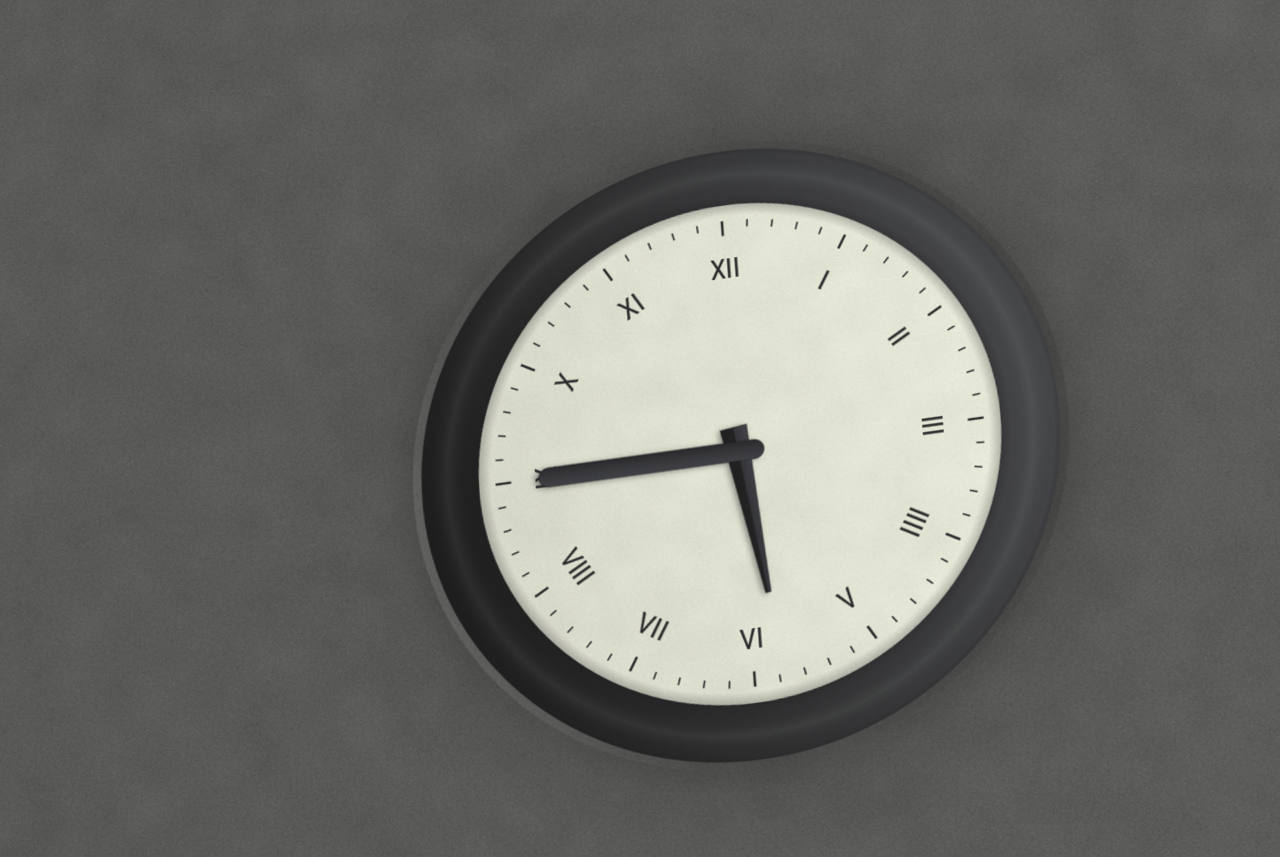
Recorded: h=5 m=45
